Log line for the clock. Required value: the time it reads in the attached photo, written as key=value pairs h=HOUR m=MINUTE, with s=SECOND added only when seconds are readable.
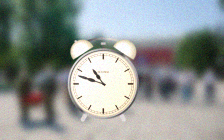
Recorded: h=10 m=48
